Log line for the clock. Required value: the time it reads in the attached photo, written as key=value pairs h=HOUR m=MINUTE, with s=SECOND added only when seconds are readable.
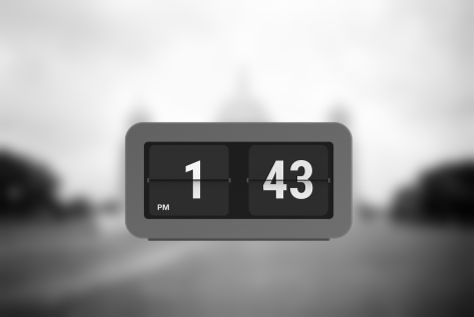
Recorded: h=1 m=43
